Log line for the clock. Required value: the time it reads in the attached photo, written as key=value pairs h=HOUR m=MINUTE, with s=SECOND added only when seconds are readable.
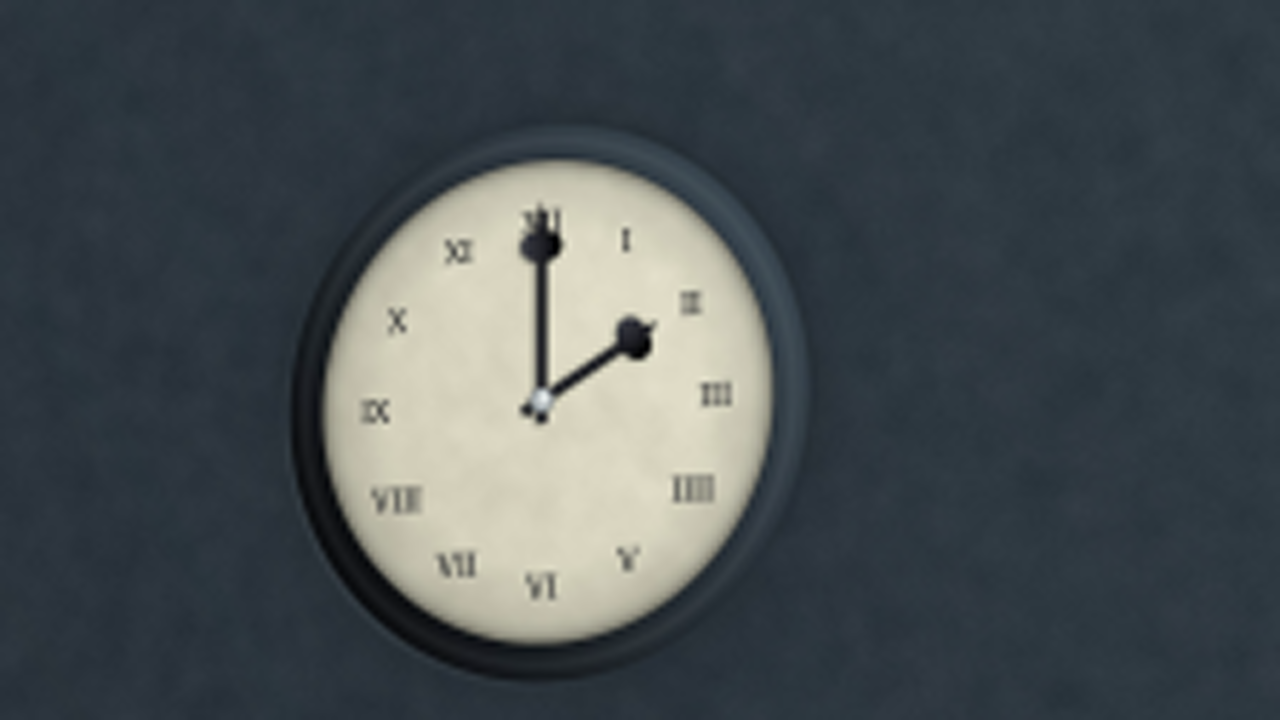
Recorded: h=2 m=0
